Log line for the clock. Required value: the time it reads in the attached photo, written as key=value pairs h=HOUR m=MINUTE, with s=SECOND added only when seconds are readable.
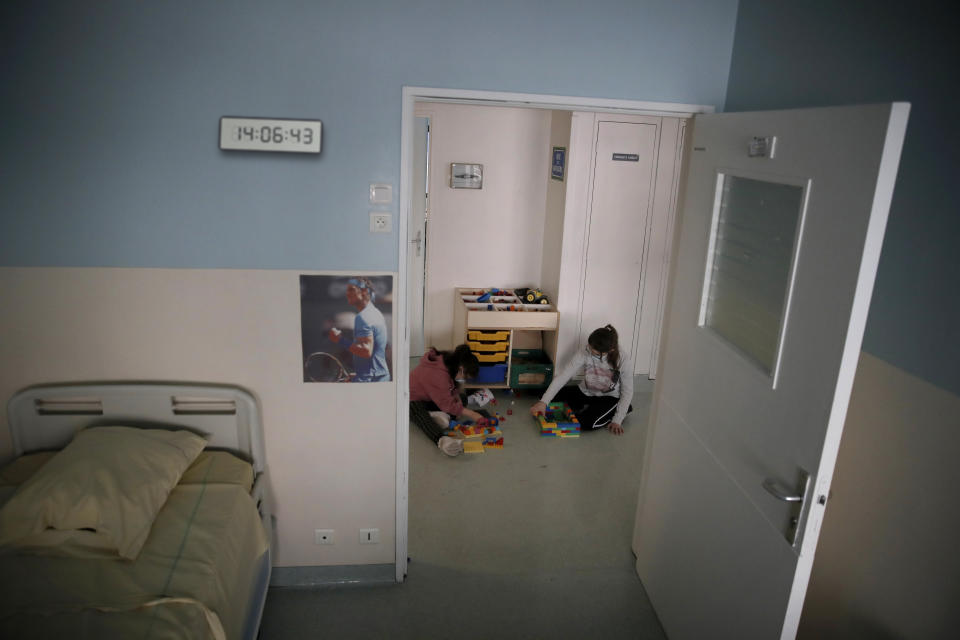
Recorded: h=14 m=6 s=43
